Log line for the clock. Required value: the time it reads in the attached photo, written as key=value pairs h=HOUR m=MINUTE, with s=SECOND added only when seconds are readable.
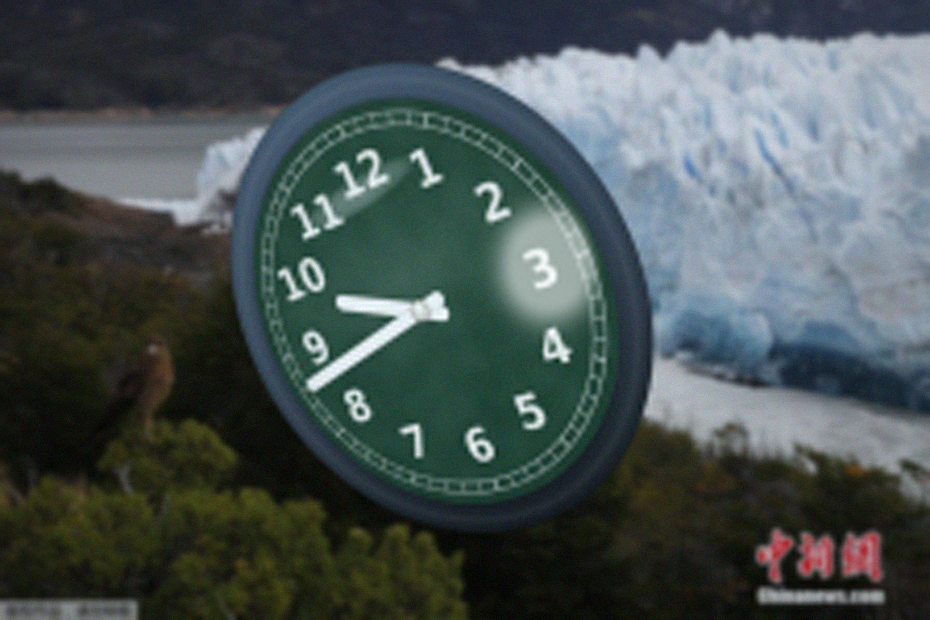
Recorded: h=9 m=43
